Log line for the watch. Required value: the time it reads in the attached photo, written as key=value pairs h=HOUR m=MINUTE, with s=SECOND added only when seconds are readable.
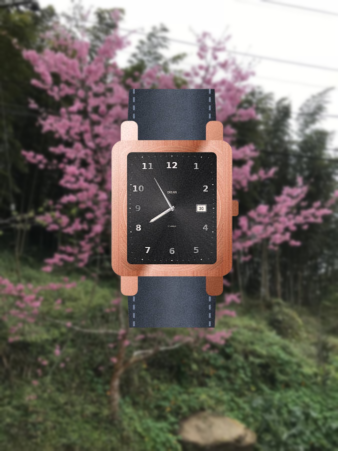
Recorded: h=7 m=55
